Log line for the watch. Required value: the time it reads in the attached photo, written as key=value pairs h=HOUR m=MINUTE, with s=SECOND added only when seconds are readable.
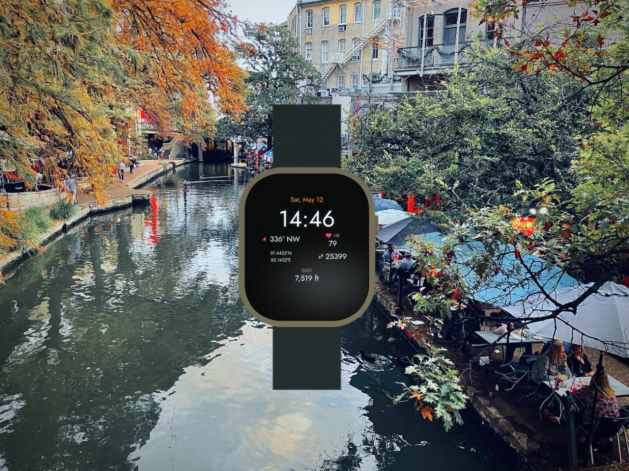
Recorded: h=14 m=46
